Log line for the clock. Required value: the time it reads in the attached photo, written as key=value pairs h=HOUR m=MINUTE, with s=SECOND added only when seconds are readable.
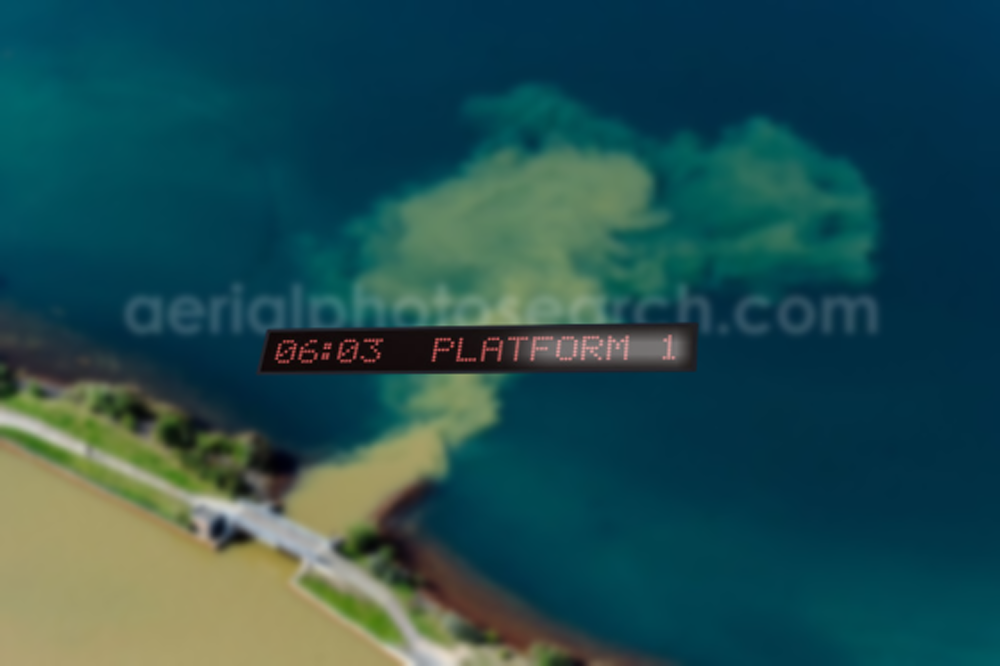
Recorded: h=6 m=3
